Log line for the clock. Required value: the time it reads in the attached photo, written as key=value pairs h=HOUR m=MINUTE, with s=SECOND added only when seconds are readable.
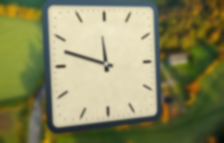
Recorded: h=11 m=48
